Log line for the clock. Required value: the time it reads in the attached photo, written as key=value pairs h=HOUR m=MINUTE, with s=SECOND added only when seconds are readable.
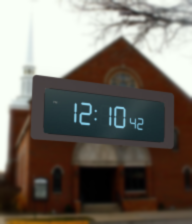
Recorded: h=12 m=10 s=42
